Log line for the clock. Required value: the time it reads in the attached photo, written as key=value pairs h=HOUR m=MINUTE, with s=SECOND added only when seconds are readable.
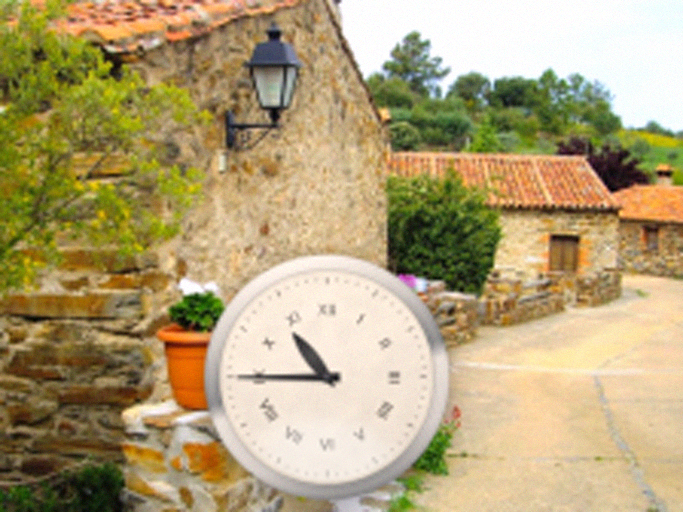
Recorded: h=10 m=45
